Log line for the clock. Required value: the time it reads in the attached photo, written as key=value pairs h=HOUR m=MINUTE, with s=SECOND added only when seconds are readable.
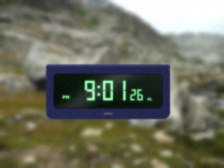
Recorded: h=9 m=1 s=26
